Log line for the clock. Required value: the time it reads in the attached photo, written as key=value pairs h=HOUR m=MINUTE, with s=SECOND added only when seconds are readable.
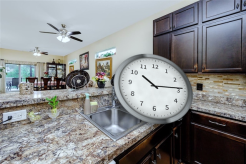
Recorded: h=10 m=14
